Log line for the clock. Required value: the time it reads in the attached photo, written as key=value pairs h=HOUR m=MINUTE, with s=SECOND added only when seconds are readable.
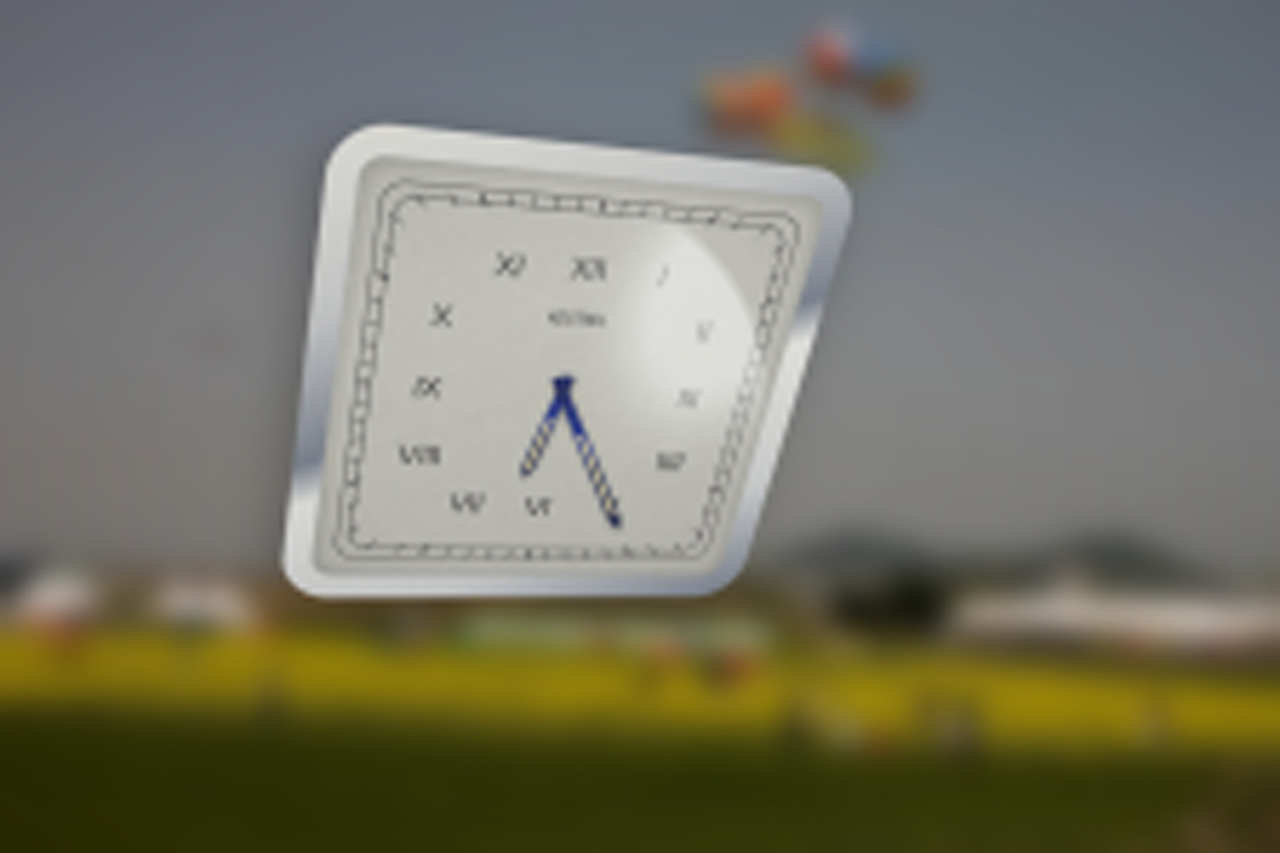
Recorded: h=6 m=25
